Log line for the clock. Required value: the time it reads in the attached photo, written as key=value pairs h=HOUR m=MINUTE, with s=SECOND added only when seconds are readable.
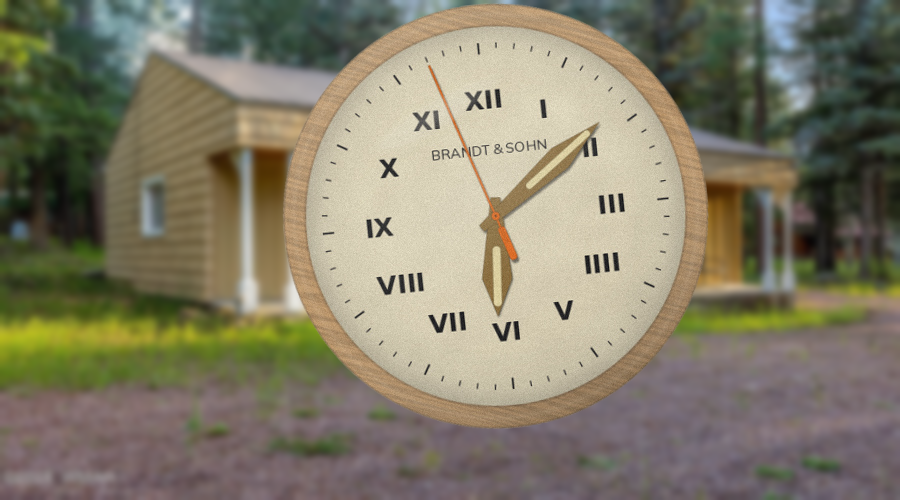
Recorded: h=6 m=8 s=57
